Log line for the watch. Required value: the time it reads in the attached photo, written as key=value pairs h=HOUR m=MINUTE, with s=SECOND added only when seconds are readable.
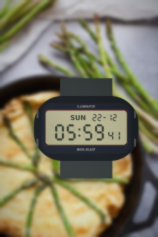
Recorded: h=5 m=59 s=41
